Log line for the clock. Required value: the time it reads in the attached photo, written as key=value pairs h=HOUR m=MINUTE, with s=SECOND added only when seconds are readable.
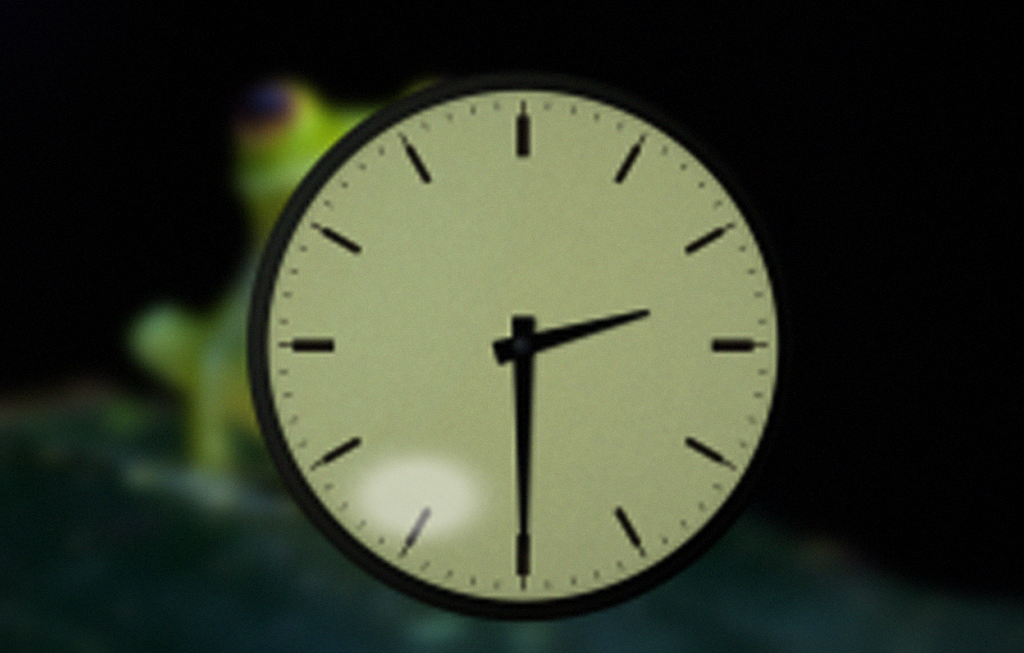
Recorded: h=2 m=30
